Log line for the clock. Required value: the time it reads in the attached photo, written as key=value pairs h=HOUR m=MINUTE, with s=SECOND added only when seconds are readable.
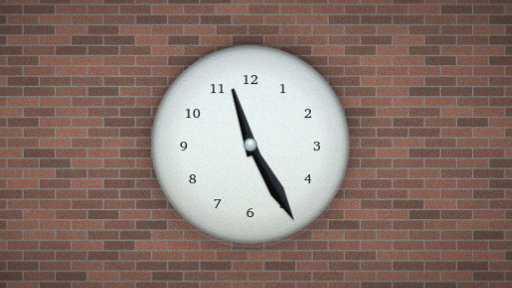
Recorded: h=11 m=25
